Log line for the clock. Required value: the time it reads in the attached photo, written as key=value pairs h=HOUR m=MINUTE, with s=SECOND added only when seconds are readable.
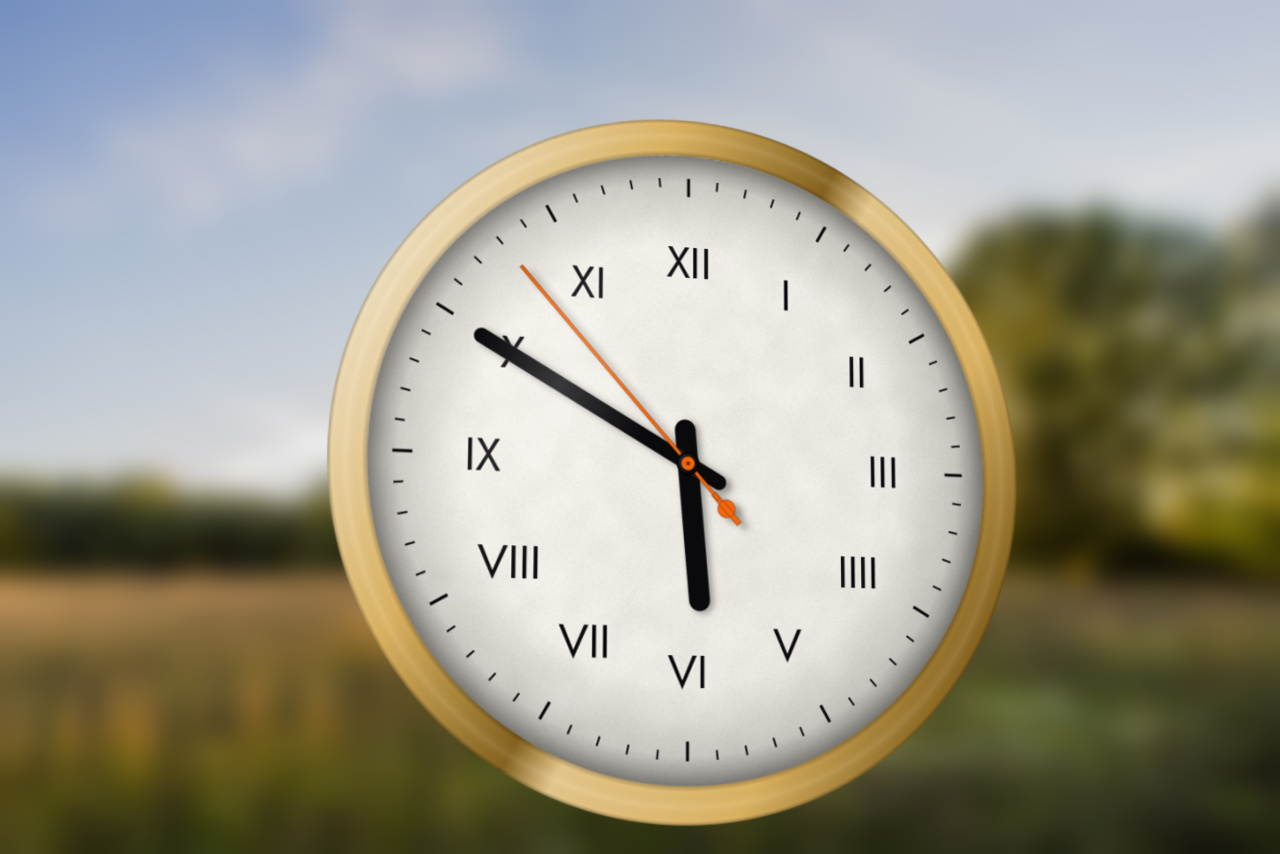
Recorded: h=5 m=49 s=53
